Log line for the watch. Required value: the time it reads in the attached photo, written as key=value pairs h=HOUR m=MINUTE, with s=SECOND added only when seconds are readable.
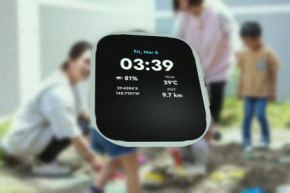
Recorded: h=3 m=39
